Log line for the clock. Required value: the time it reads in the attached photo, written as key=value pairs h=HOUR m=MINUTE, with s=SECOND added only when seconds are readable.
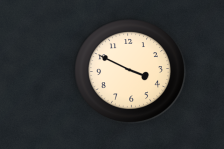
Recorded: h=3 m=50
